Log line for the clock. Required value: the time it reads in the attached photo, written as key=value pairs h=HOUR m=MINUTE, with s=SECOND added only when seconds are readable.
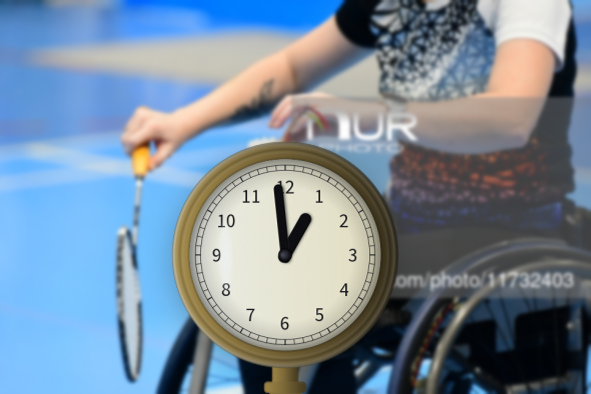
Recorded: h=12 m=59
